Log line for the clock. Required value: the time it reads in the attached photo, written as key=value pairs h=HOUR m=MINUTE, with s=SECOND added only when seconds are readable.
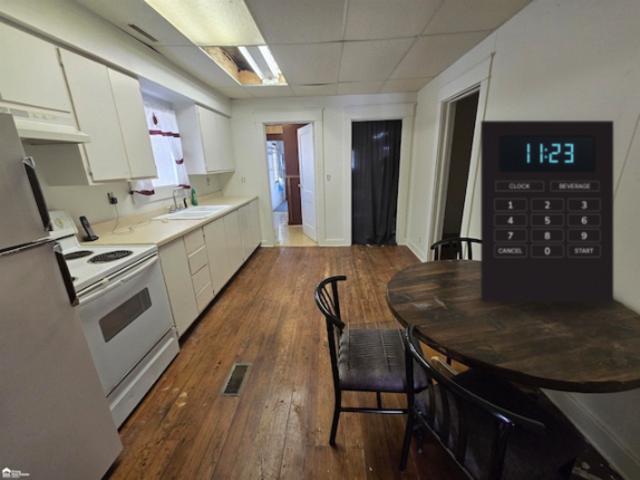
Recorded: h=11 m=23
